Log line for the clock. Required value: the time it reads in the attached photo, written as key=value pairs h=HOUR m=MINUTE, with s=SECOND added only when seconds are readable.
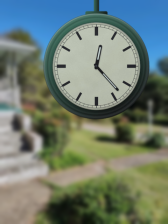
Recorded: h=12 m=23
